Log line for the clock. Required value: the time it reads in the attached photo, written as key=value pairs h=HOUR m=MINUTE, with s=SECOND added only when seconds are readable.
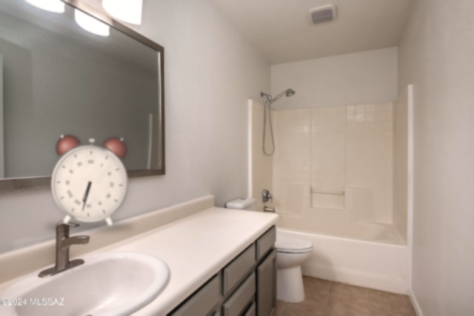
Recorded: h=6 m=32
